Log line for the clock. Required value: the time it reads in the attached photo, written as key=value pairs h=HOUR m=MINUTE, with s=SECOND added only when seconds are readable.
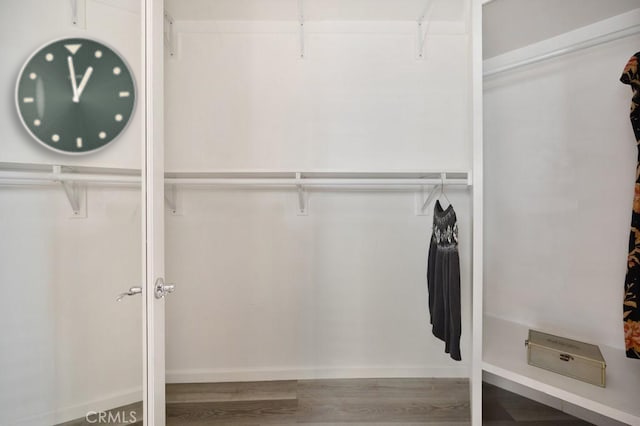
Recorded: h=12 m=59
